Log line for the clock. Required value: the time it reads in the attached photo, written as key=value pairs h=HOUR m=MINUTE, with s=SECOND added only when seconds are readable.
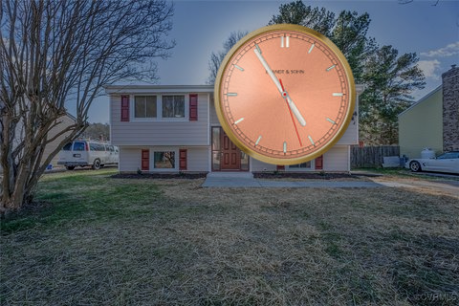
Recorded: h=4 m=54 s=27
